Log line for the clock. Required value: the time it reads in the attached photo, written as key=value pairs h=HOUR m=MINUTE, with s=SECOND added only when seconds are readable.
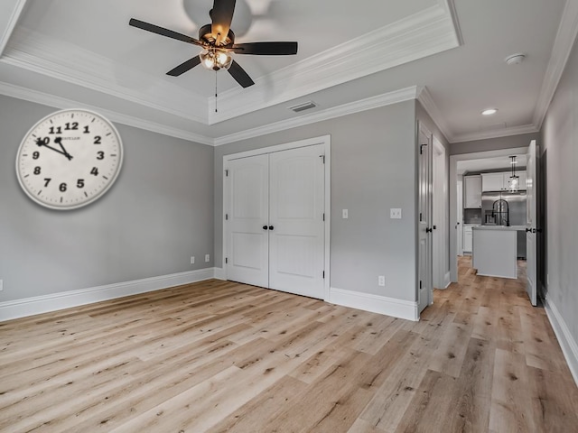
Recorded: h=10 m=49
